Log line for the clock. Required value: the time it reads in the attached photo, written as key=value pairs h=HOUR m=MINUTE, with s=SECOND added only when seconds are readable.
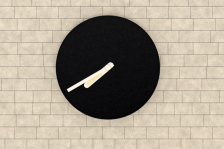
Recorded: h=7 m=40
